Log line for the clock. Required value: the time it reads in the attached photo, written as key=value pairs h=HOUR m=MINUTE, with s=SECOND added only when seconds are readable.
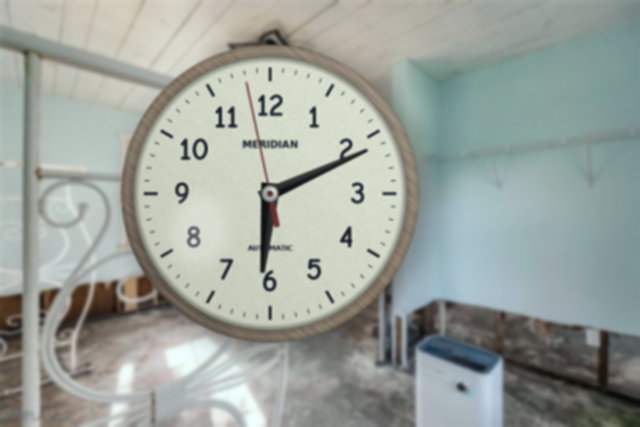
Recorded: h=6 m=10 s=58
